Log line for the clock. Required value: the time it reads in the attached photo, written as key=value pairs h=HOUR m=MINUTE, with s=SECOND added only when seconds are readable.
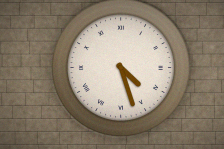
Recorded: h=4 m=27
